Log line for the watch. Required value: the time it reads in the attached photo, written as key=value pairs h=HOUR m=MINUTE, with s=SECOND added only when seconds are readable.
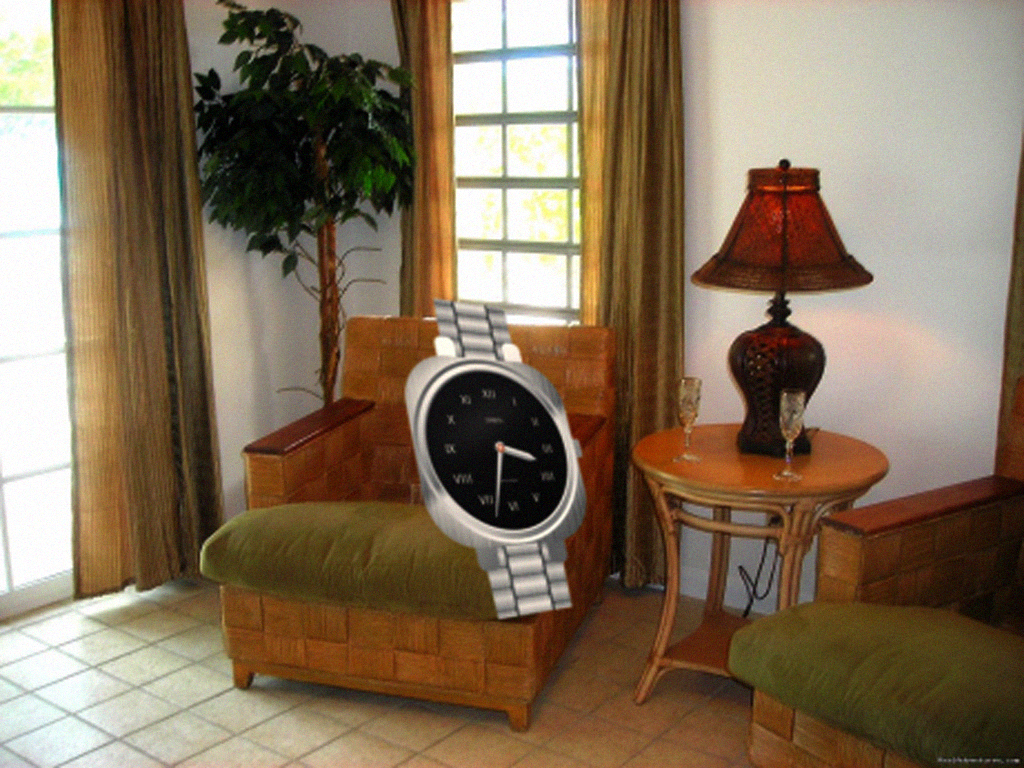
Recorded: h=3 m=33
